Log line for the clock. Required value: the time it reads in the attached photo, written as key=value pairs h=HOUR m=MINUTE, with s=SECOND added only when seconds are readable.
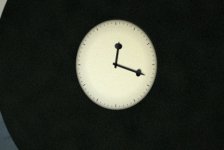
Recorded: h=12 m=18
